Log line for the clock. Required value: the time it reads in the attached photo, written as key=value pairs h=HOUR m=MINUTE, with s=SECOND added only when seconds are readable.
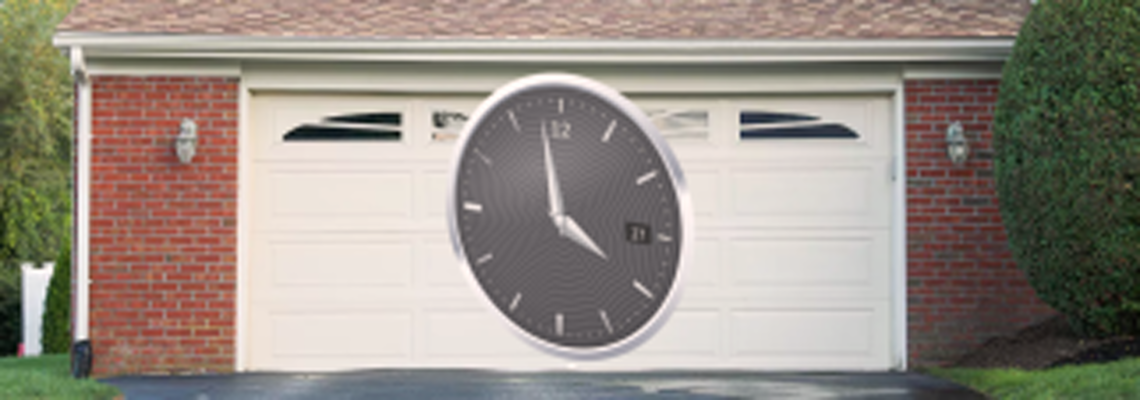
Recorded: h=3 m=58
